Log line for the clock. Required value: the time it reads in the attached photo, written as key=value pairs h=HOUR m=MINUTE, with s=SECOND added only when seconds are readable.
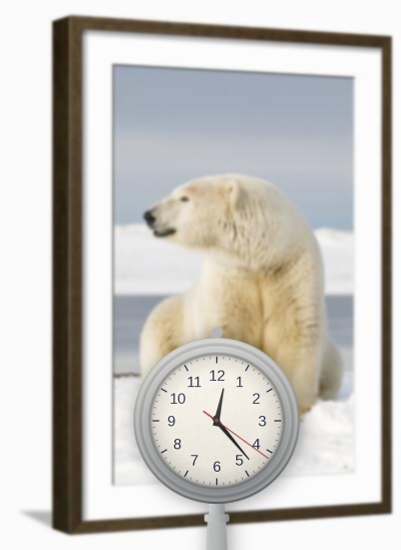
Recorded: h=12 m=23 s=21
